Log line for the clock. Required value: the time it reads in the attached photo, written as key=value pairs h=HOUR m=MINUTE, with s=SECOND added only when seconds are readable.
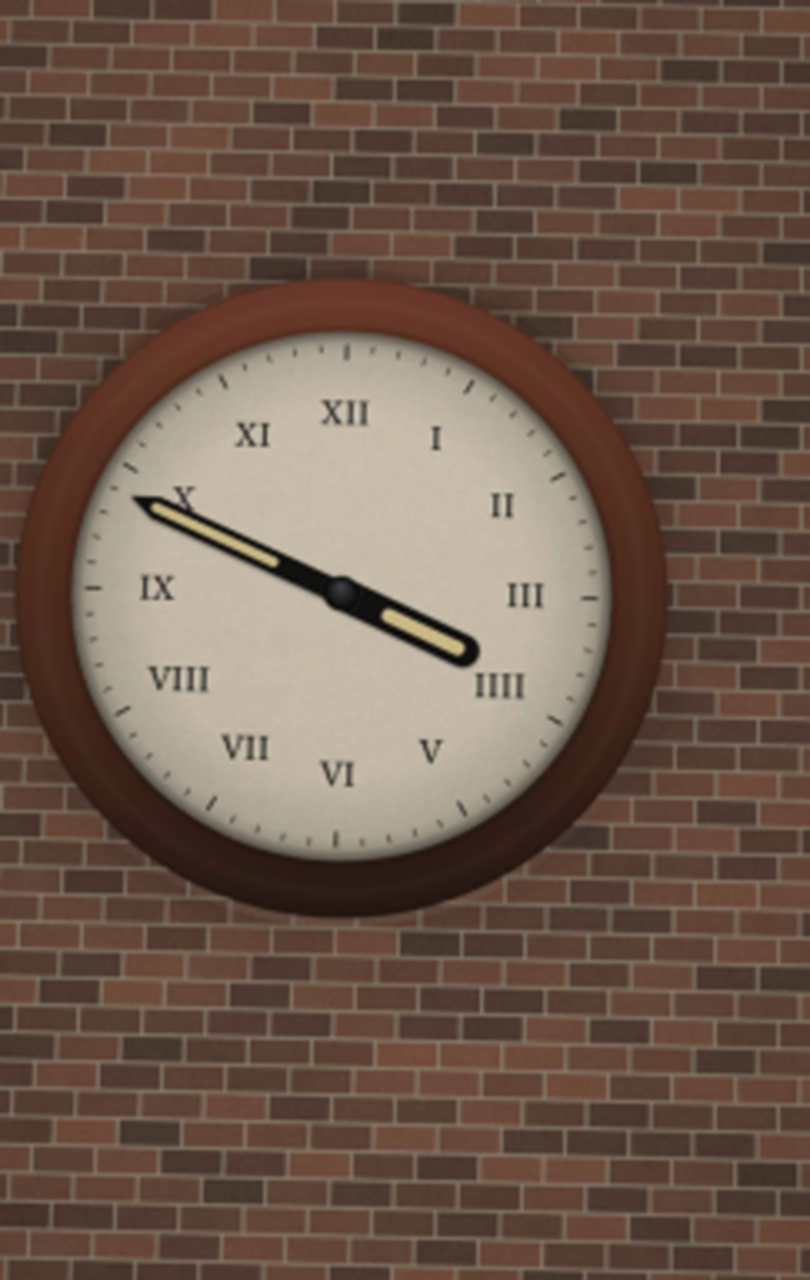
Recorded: h=3 m=49
